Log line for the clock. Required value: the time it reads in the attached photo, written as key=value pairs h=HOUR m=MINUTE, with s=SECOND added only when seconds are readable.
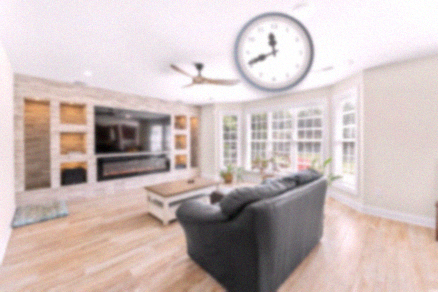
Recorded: h=11 m=41
